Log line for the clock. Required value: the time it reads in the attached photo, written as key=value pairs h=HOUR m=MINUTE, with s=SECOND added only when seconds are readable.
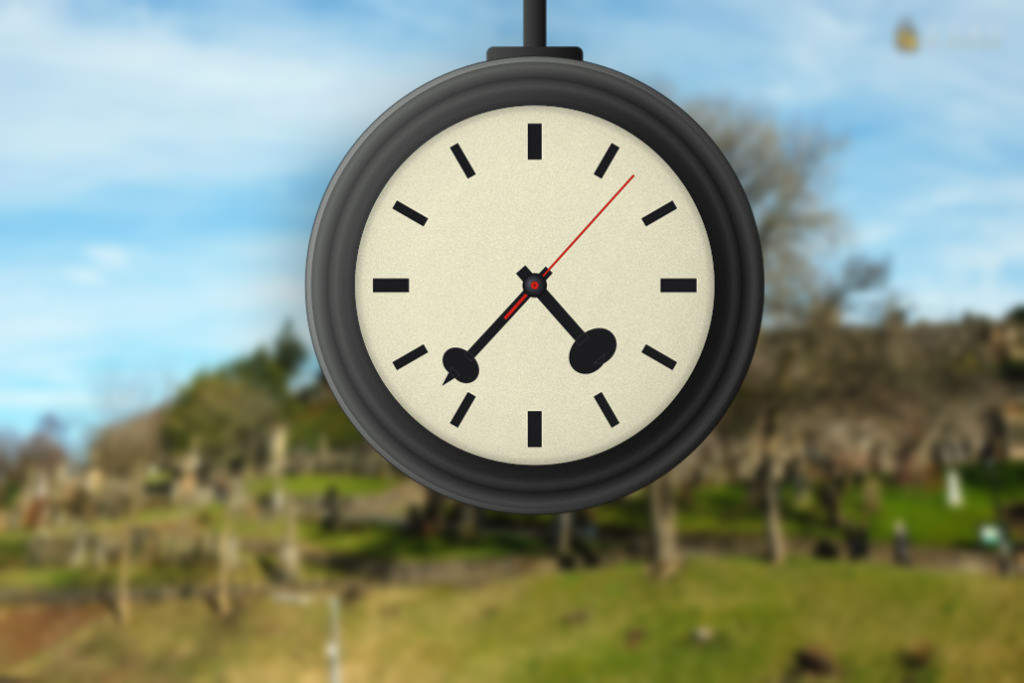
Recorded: h=4 m=37 s=7
